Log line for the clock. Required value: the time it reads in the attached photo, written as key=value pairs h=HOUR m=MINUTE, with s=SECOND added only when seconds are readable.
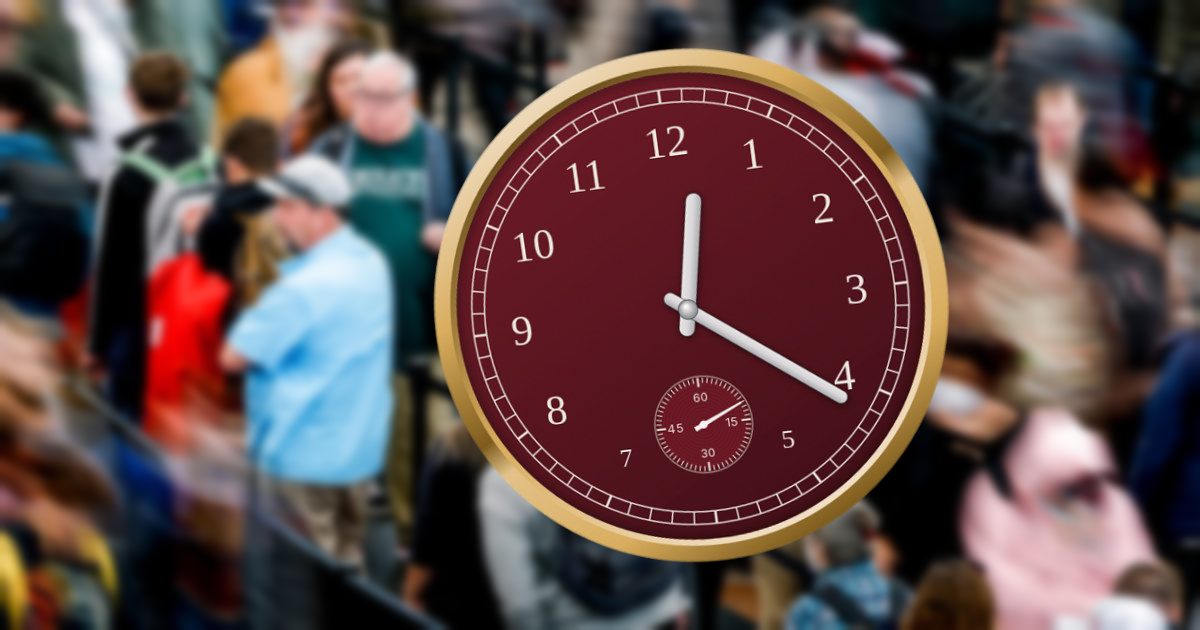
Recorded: h=12 m=21 s=11
